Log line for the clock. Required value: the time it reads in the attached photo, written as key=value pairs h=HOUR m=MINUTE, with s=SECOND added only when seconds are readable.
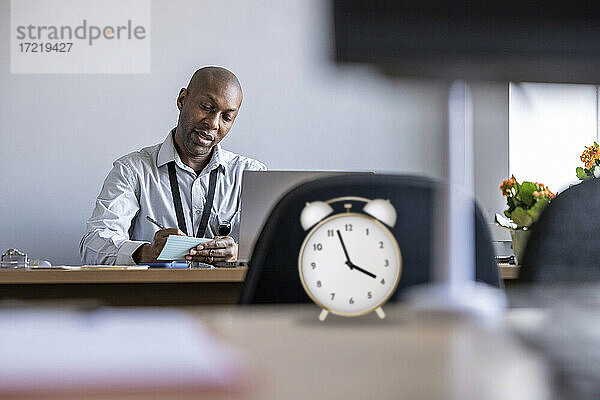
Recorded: h=3 m=57
